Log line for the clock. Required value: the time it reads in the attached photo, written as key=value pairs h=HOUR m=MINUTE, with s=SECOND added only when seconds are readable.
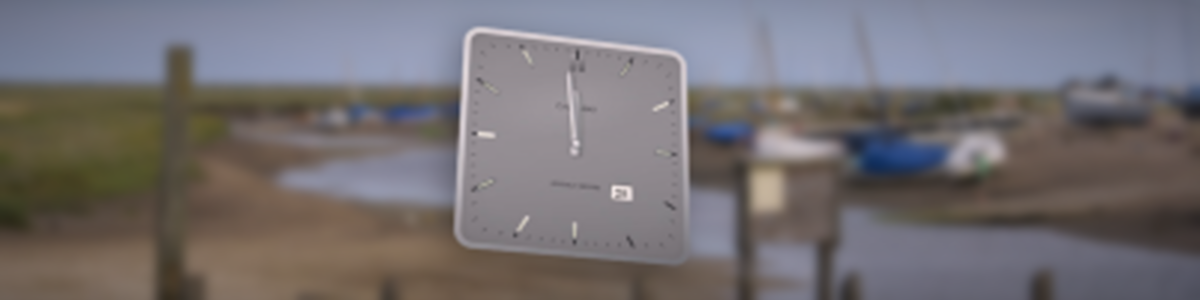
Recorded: h=11 m=59
